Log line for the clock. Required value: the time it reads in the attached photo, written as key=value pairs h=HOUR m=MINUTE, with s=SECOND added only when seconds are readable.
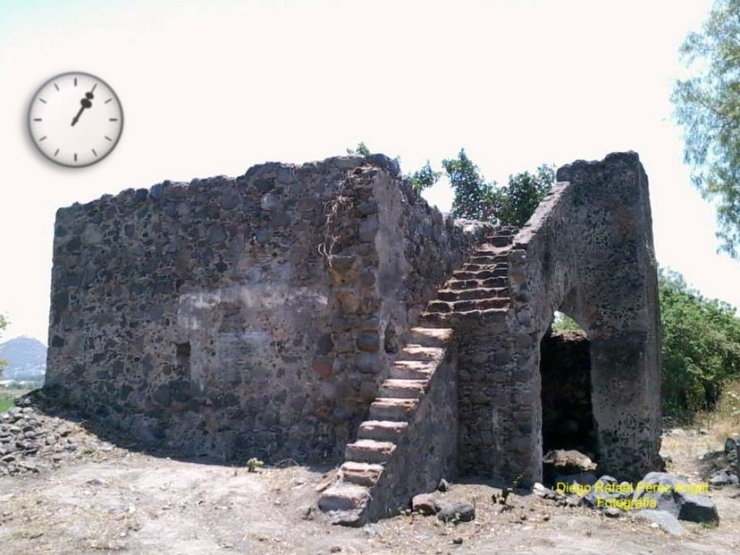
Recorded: h=1 m=5
